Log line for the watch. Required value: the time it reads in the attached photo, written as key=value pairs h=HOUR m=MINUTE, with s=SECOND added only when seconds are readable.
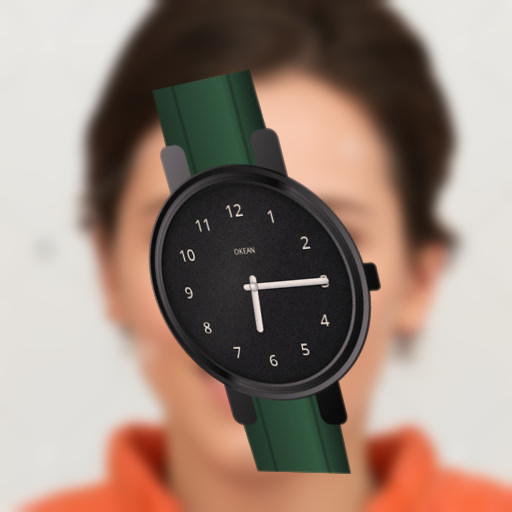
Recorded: h=6 m=15
